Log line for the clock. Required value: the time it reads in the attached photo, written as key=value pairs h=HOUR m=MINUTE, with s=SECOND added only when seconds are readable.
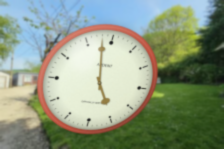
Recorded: h=4 m=58
